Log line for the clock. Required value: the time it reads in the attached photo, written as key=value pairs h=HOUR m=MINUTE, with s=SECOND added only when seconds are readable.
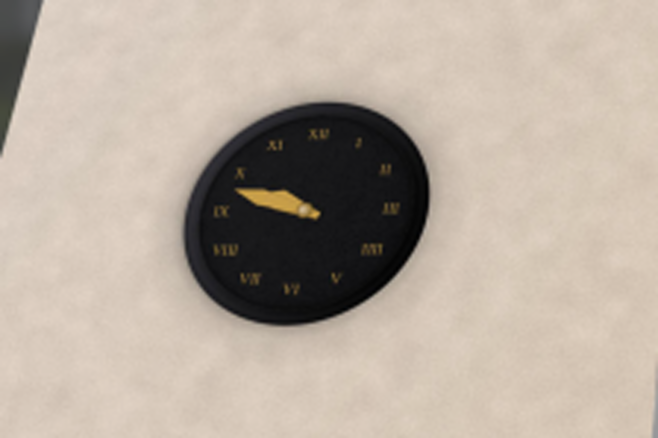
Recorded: h=9 m=48
